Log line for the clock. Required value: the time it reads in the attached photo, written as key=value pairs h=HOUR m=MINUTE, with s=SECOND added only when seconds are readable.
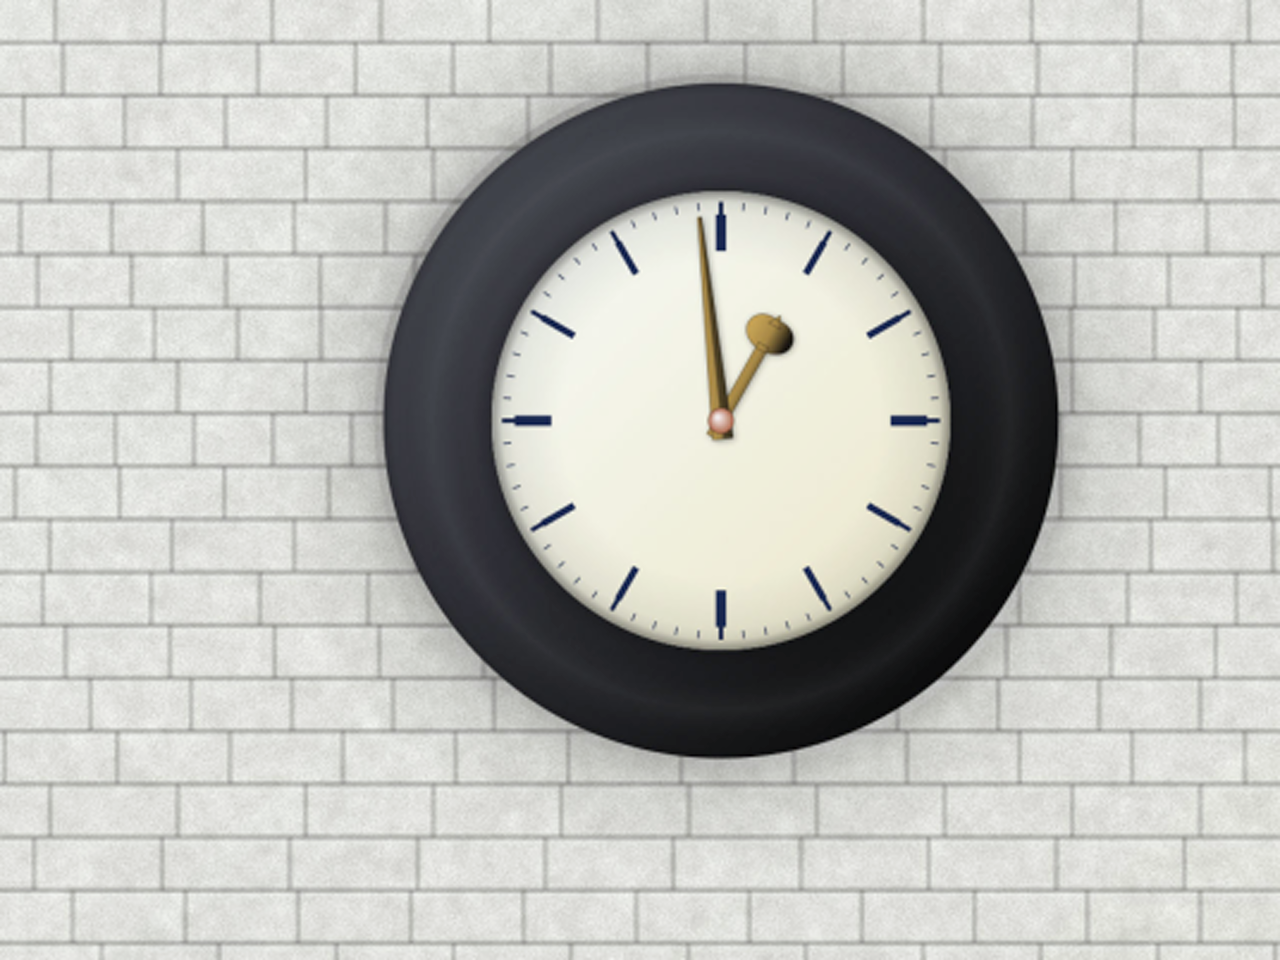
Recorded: h=12 m=59
